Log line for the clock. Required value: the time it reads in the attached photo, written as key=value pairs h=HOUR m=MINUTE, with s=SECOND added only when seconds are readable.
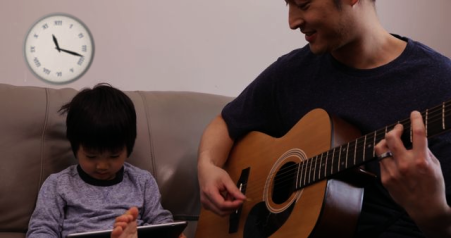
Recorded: h=11 m=18
